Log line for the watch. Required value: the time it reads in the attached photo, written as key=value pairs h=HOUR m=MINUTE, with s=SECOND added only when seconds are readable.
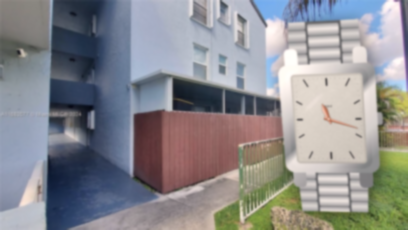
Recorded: h=11 m=18
